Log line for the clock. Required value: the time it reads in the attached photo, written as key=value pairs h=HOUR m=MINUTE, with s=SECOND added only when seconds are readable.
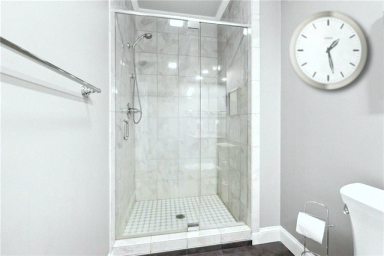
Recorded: h=1 m=28
